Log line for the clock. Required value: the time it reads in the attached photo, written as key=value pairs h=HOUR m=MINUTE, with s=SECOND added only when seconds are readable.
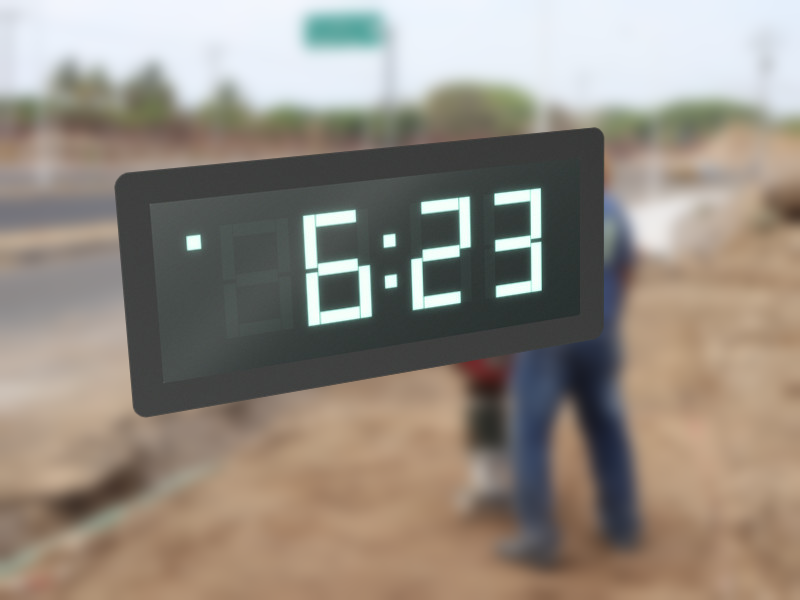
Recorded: h=6 m=23
